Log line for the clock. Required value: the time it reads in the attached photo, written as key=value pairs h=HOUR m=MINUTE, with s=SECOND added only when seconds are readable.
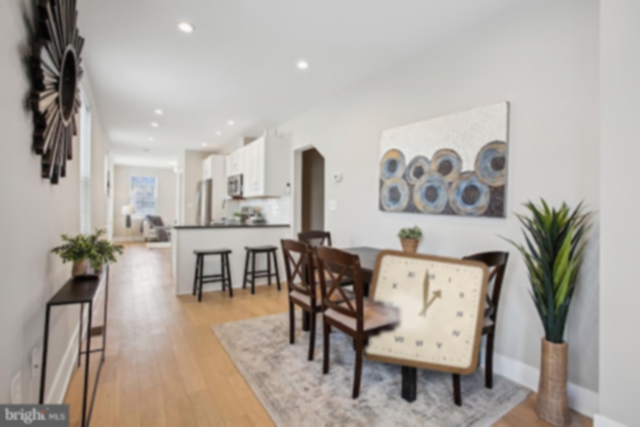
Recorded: h=12 m=59
